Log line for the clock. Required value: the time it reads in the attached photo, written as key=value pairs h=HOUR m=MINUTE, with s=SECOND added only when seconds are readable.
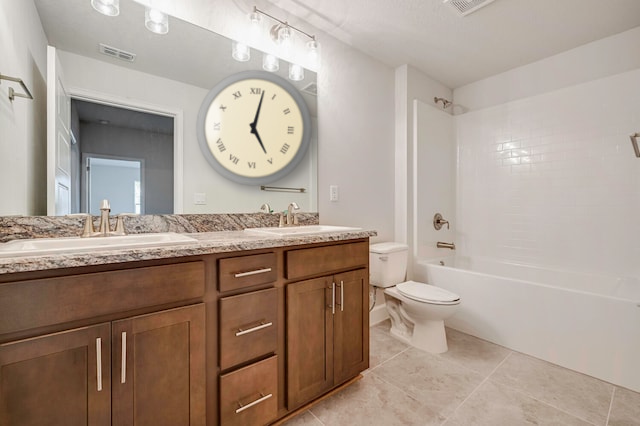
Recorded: h=5 m=2
